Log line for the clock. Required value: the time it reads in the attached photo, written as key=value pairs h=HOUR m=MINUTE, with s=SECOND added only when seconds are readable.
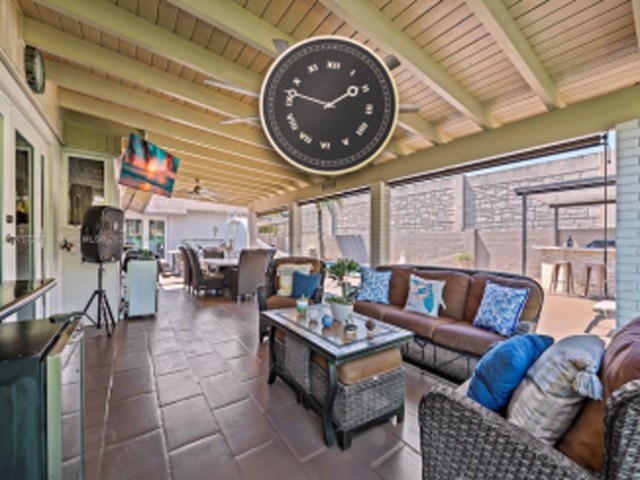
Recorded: h=1 m=47
